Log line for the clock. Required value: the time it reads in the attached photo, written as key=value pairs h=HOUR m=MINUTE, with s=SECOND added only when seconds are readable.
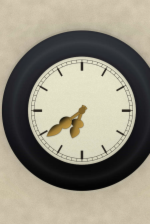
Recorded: h=6 m=39
